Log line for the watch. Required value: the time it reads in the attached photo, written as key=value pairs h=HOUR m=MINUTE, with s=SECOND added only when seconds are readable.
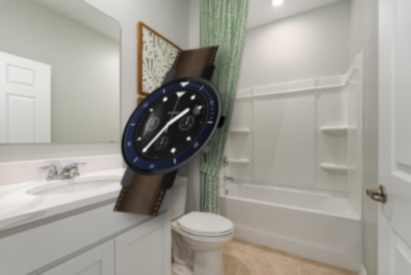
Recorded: h=1 m=35
